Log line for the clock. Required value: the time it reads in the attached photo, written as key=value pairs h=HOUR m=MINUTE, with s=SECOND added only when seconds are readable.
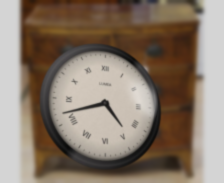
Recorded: h=4 m=42
